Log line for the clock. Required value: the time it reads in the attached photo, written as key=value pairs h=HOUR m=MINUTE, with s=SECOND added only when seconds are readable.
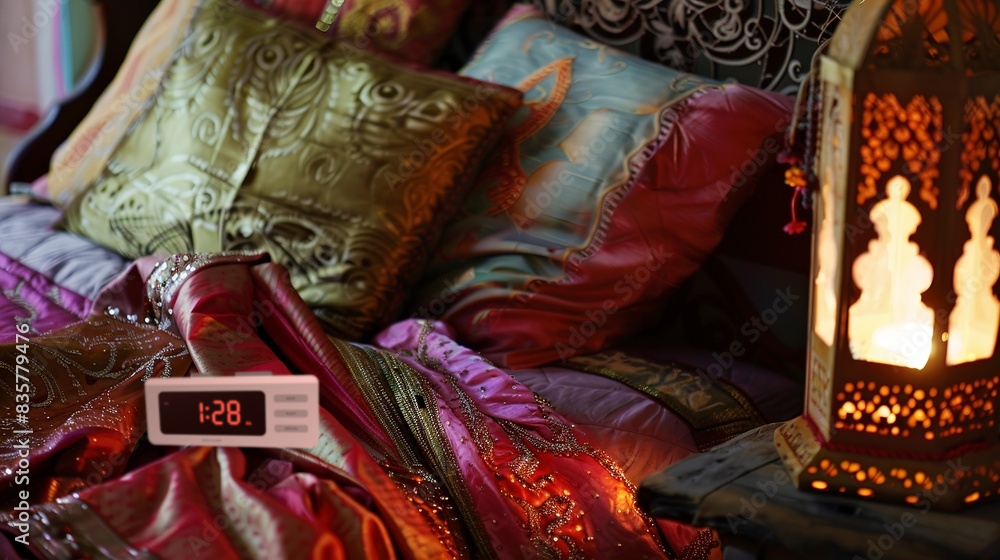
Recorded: h=1 m=28
